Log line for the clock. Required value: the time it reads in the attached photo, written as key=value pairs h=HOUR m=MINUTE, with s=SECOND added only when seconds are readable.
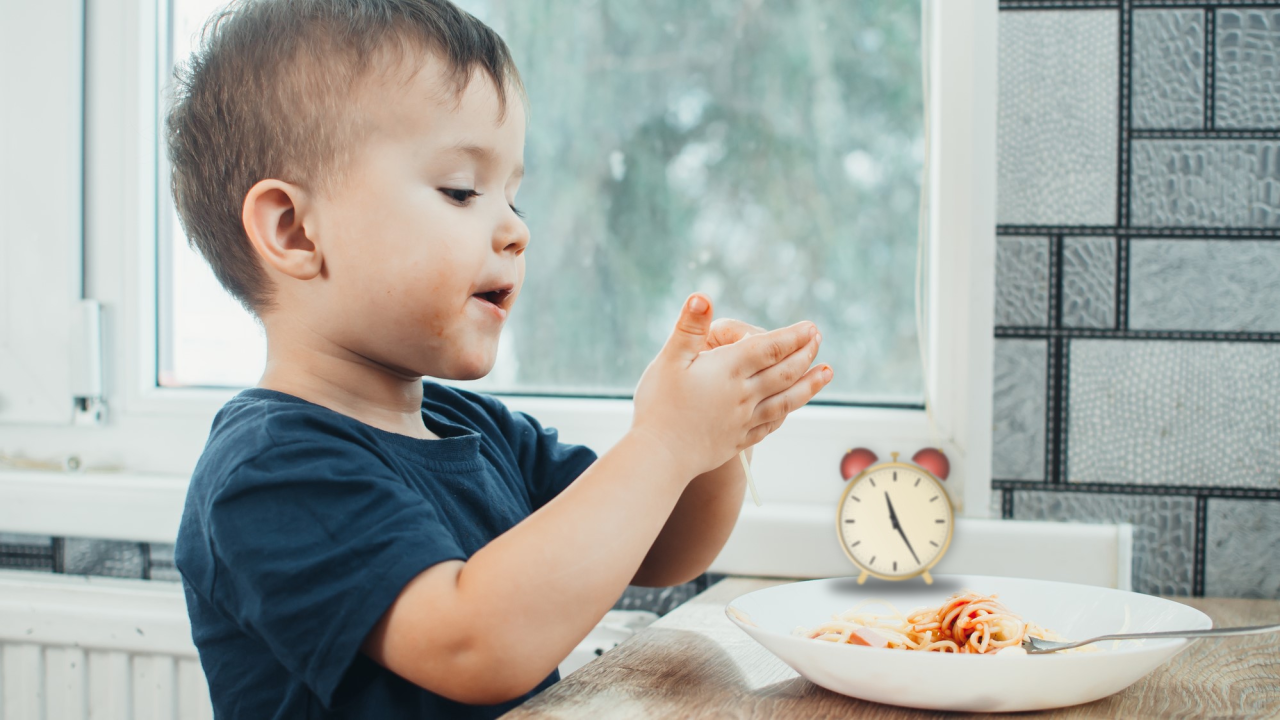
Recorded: h=11 m=25
